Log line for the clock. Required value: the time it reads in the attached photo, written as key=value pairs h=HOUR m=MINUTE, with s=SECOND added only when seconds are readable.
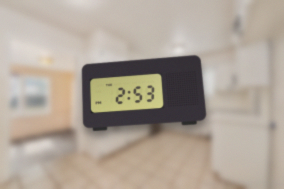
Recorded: h=2 m=53
